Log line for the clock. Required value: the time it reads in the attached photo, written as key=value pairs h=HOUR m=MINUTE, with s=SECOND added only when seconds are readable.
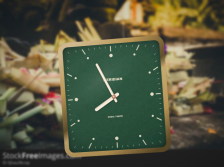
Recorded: h=7 m=56
